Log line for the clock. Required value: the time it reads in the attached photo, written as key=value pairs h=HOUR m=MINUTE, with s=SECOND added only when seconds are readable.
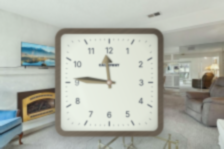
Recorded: h=11 m=46
